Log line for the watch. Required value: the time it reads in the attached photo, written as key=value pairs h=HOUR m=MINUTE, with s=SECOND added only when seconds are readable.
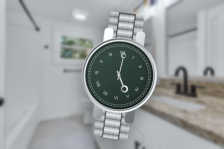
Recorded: h=5 m=1
